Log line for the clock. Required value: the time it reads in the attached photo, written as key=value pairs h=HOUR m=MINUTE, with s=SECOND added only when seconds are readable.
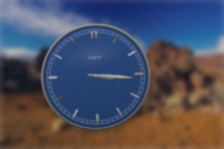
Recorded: h=3 m=16
